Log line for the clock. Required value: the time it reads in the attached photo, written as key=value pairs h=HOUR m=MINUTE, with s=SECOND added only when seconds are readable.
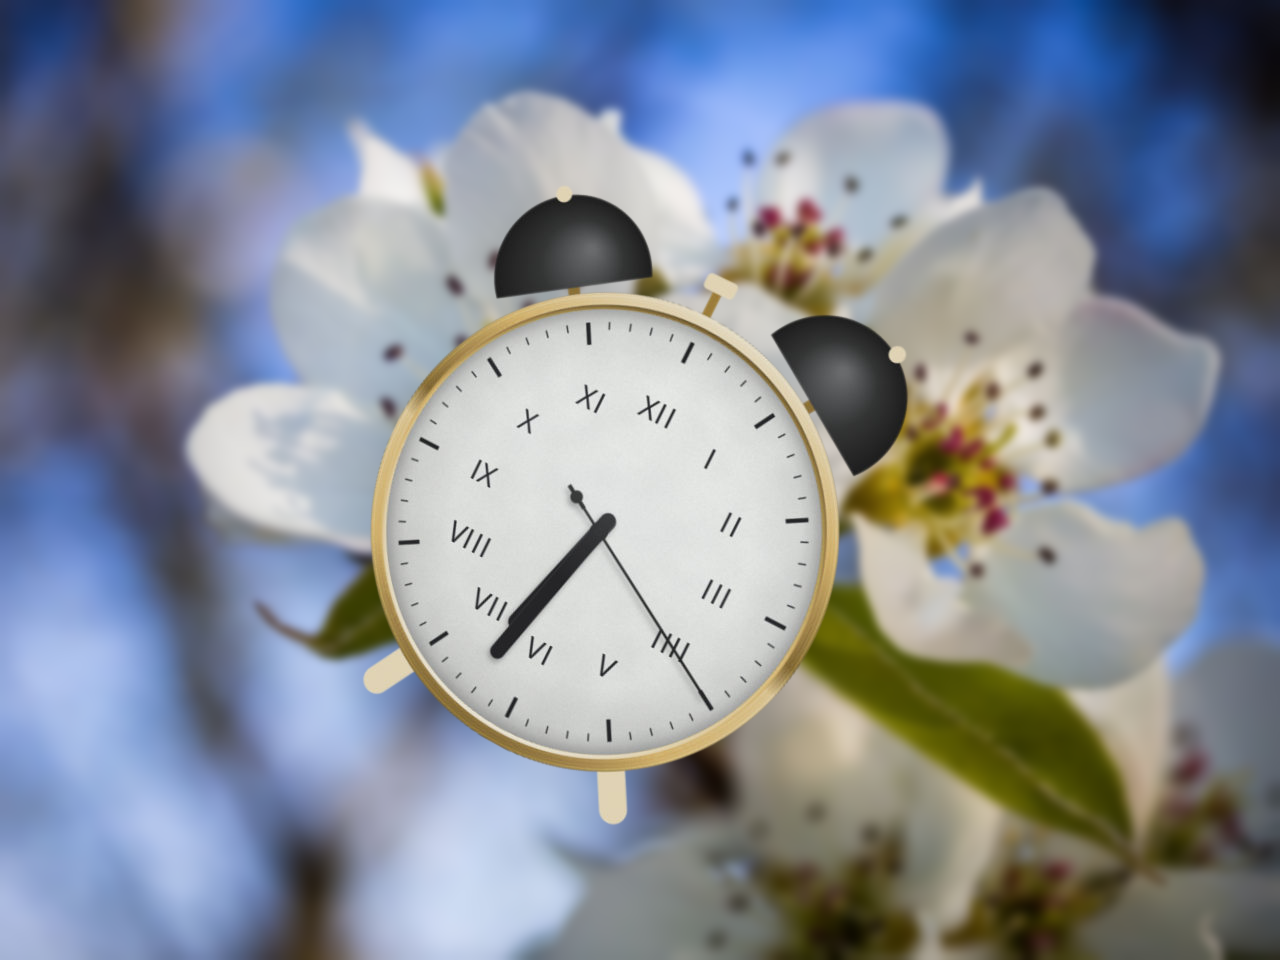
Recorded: h=6 m=32 s=20
